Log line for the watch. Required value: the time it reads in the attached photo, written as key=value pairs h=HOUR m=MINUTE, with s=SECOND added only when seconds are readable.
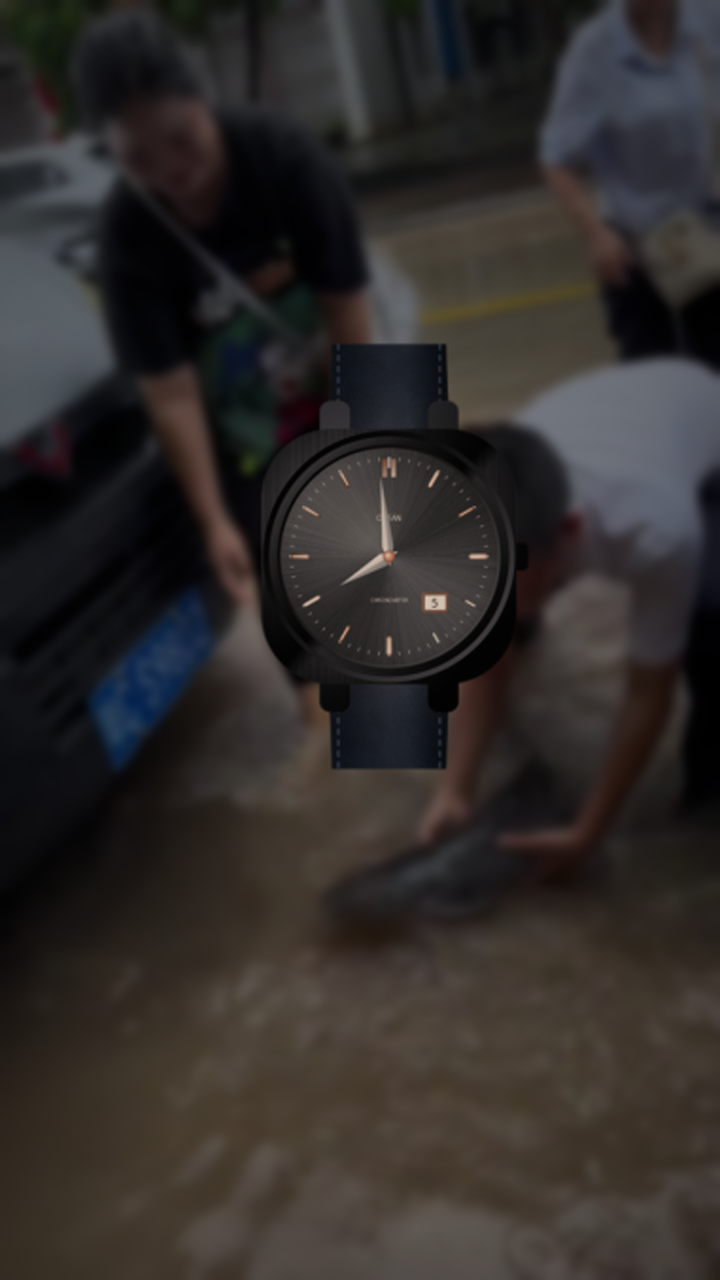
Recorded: h=7 m=59
